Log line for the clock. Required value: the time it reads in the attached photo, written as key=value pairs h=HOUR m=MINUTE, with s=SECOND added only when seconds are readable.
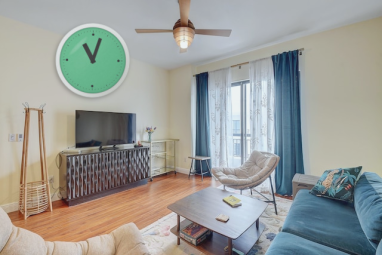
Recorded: h=11 m=3
